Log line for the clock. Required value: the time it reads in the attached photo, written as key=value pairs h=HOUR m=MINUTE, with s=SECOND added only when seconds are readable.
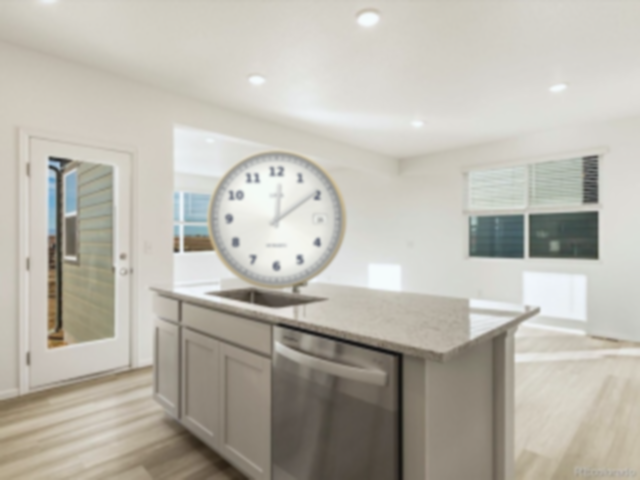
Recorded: h=12 m=9
